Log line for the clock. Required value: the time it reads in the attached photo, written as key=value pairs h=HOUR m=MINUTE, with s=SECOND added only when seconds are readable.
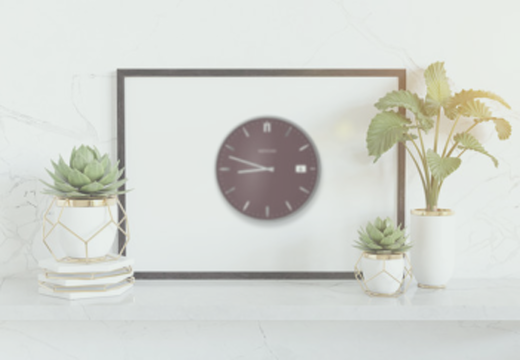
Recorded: h=8 m=48
